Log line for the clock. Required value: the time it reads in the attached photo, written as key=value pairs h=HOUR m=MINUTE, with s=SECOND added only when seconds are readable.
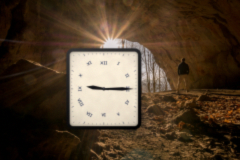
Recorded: h=9 m=15
